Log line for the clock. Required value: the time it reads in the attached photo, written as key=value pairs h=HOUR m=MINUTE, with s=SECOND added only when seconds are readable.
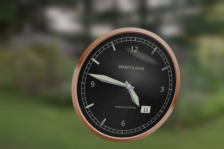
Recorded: h=4 m=47
